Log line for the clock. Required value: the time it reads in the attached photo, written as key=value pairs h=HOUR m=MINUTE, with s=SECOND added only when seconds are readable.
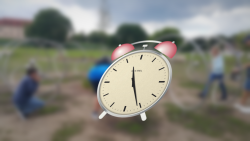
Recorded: h=11 m=26
